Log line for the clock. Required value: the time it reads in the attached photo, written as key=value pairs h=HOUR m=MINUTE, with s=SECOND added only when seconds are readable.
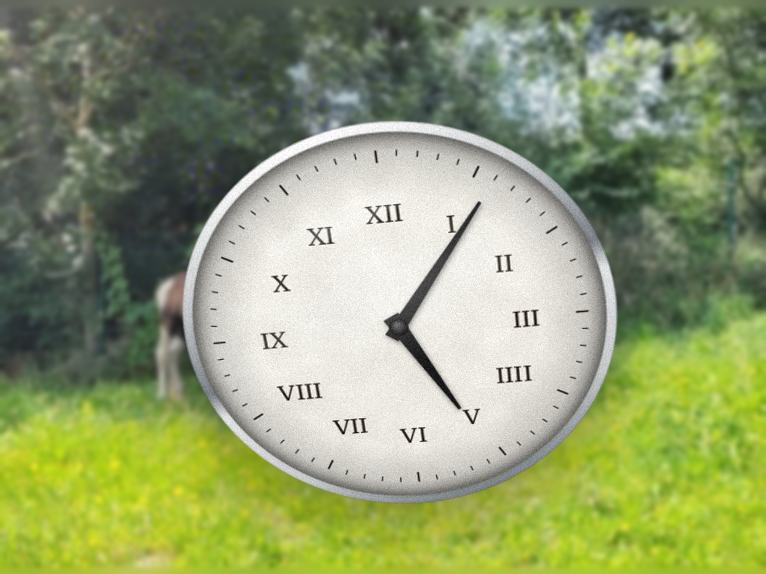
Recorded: h=5 m=6
